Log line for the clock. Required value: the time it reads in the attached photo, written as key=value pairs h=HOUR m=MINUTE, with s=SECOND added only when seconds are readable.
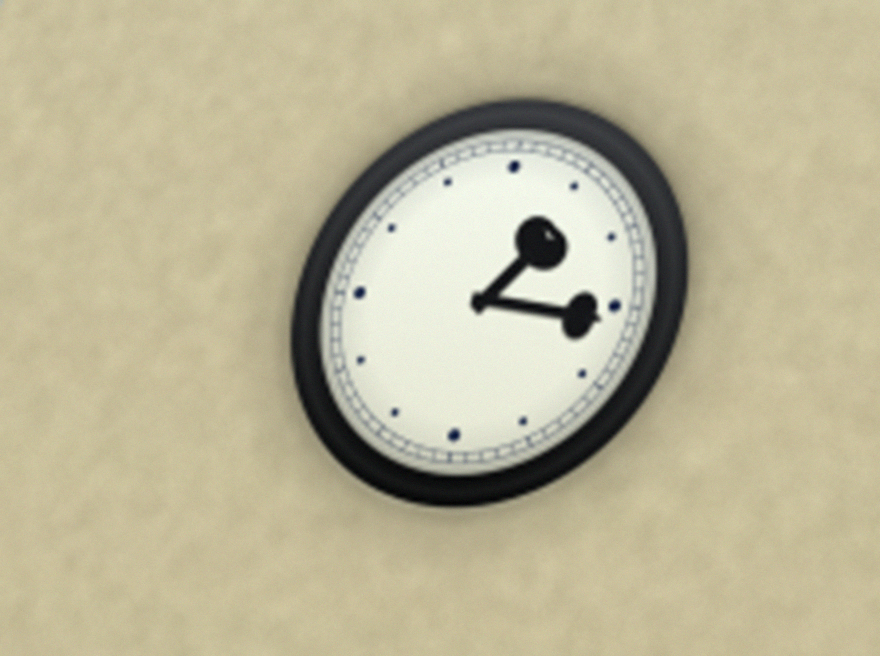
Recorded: h=1 m=16
